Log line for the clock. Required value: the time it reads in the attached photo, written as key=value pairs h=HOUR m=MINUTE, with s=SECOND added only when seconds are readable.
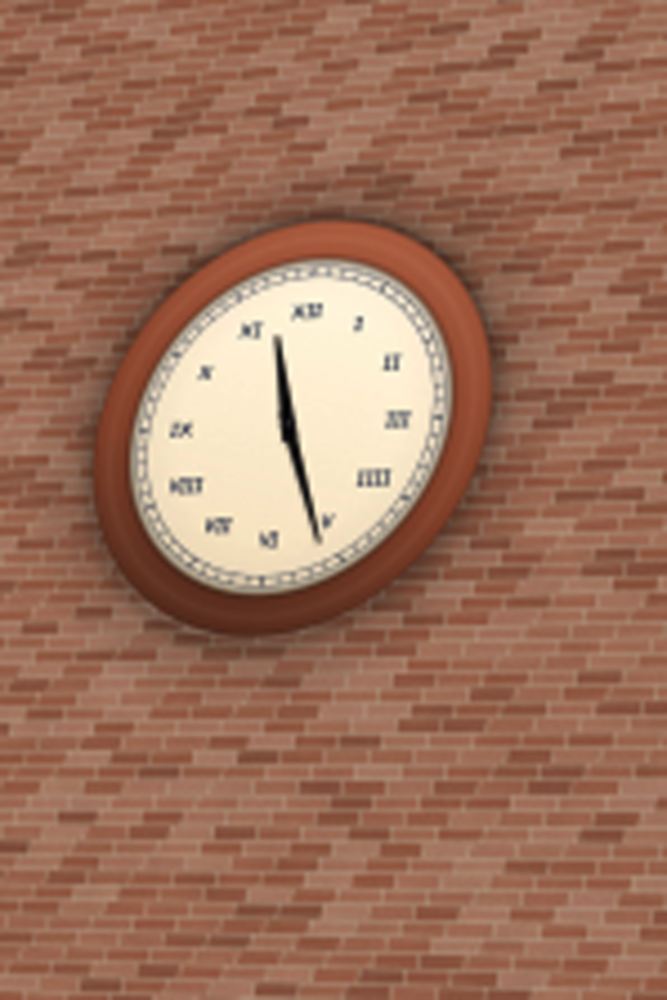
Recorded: h=11 m=26
